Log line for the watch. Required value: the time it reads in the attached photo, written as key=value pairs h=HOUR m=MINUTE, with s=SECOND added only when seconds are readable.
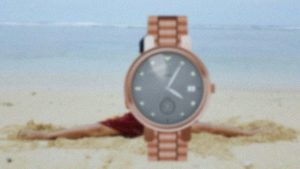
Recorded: h=4 m=5
